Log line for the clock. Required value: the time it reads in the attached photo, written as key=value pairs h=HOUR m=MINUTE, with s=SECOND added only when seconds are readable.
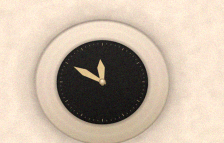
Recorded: h=11 m=50
